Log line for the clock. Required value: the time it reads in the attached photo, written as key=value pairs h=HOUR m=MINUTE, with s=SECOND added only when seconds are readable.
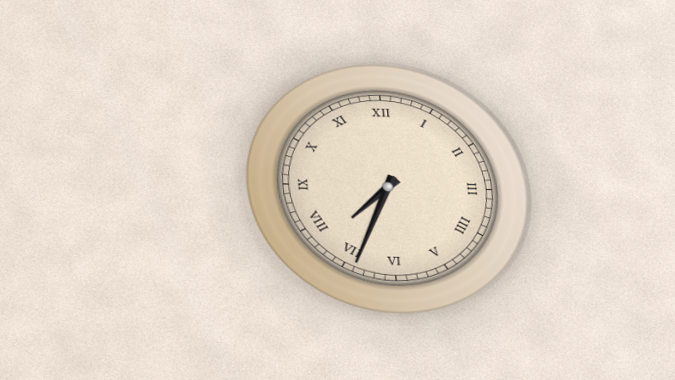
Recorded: h=7 m=34
